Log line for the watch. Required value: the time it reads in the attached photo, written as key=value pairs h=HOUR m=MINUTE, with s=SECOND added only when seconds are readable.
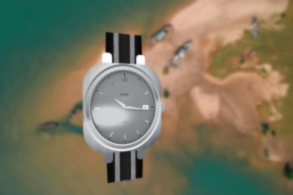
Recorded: h=10 m=16
